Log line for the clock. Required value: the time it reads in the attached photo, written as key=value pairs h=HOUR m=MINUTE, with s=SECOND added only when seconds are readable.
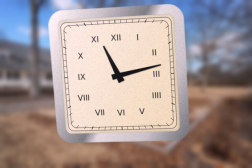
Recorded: h=11 m=13
